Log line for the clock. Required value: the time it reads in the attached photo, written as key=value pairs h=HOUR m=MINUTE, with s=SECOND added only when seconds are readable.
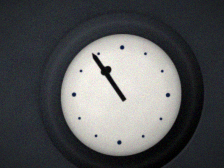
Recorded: h=10 m=54
